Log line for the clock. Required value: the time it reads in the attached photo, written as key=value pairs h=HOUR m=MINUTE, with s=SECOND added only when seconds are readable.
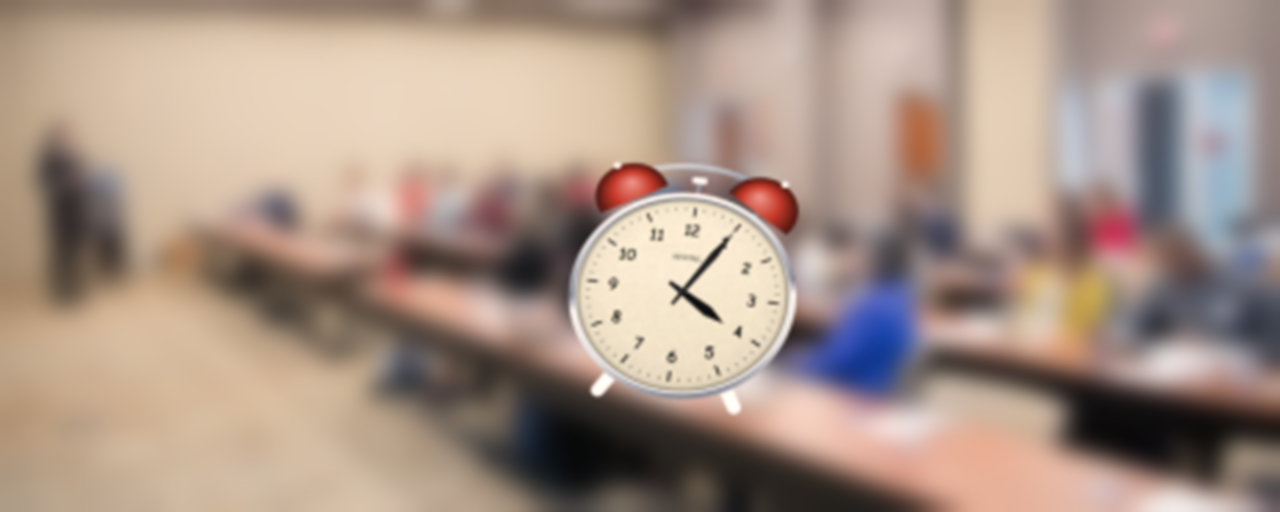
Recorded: h=4 m=5
